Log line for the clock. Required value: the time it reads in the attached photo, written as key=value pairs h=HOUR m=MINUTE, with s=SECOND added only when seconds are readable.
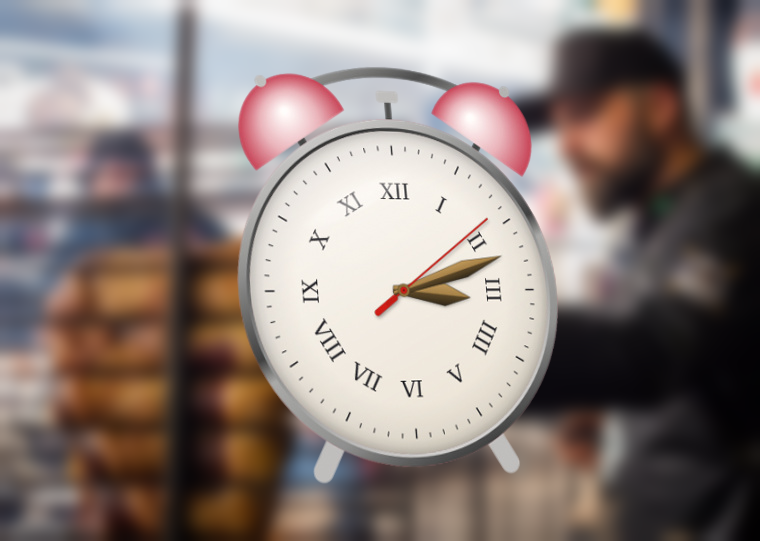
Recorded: h=3 m=12 s=9
